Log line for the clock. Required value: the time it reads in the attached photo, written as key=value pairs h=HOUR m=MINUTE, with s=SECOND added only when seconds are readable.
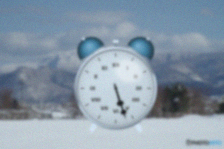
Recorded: h=5 m=27
